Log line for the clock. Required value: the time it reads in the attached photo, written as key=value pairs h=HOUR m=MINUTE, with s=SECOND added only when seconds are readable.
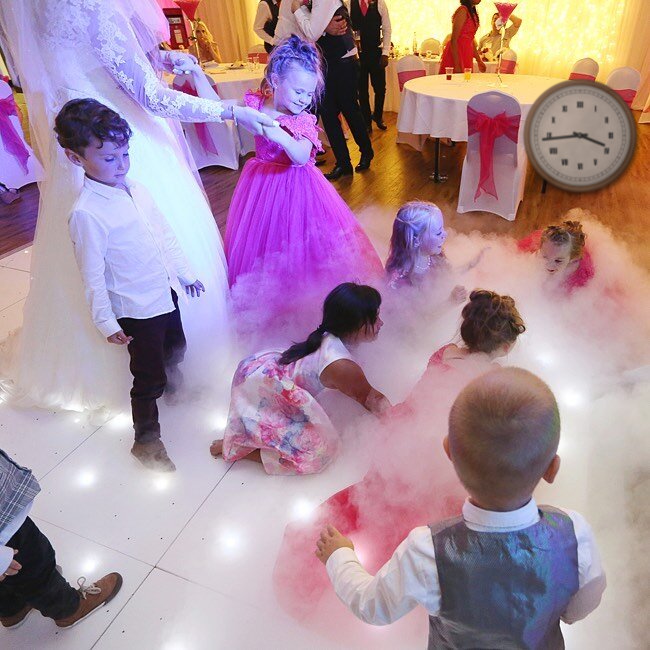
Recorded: h=3 m=44
